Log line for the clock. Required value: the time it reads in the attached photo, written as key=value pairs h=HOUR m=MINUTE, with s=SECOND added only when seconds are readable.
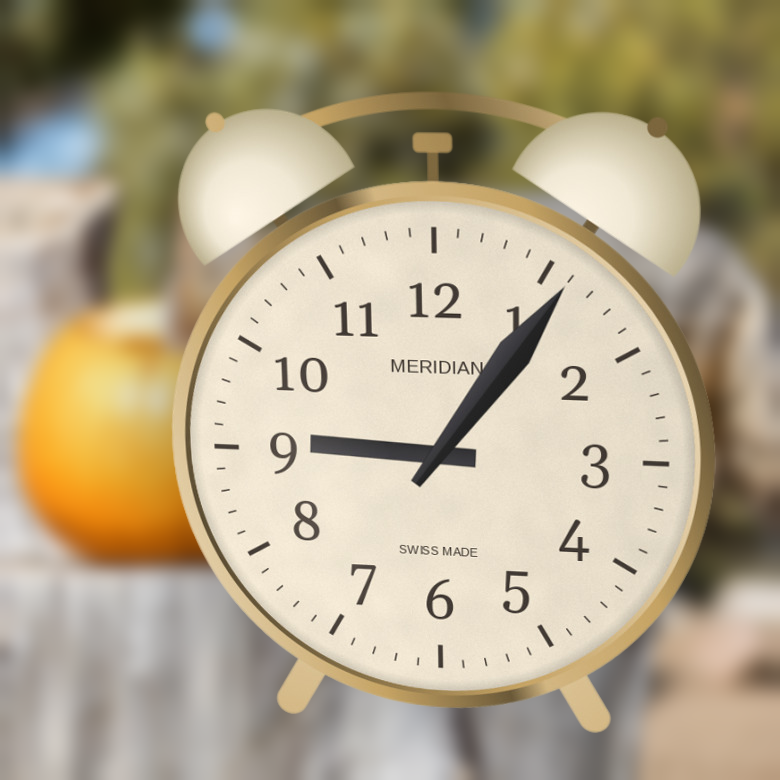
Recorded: h=9 m=6
